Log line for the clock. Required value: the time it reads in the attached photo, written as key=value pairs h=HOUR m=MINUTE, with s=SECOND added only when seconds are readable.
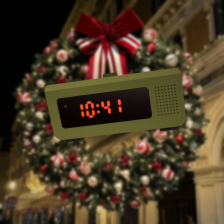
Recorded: h=10 m=41
